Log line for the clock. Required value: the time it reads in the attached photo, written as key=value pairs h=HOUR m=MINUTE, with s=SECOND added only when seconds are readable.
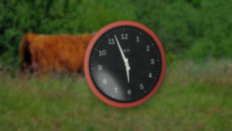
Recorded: h=5 m=57
